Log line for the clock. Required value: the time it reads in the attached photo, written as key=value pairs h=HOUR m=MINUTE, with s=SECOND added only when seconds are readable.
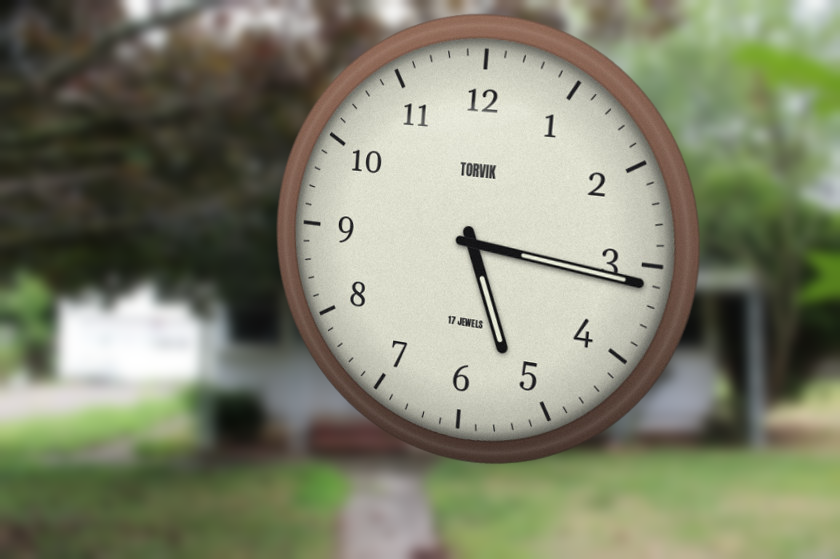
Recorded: h=5 m=16
